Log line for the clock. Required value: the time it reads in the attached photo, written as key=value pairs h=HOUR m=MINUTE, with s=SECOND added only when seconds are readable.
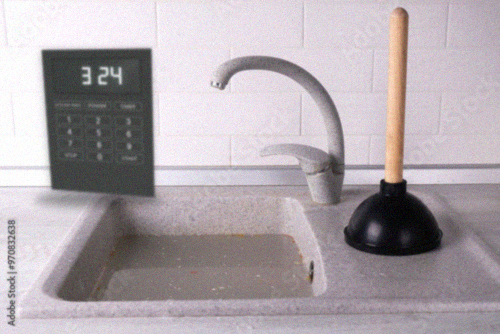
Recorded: h=3 m=24
